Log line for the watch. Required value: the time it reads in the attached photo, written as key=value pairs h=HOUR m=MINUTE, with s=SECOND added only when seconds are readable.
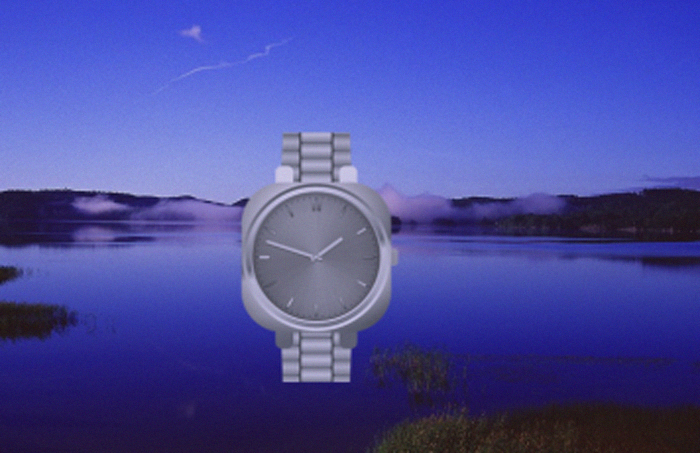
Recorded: h=1 m=48
